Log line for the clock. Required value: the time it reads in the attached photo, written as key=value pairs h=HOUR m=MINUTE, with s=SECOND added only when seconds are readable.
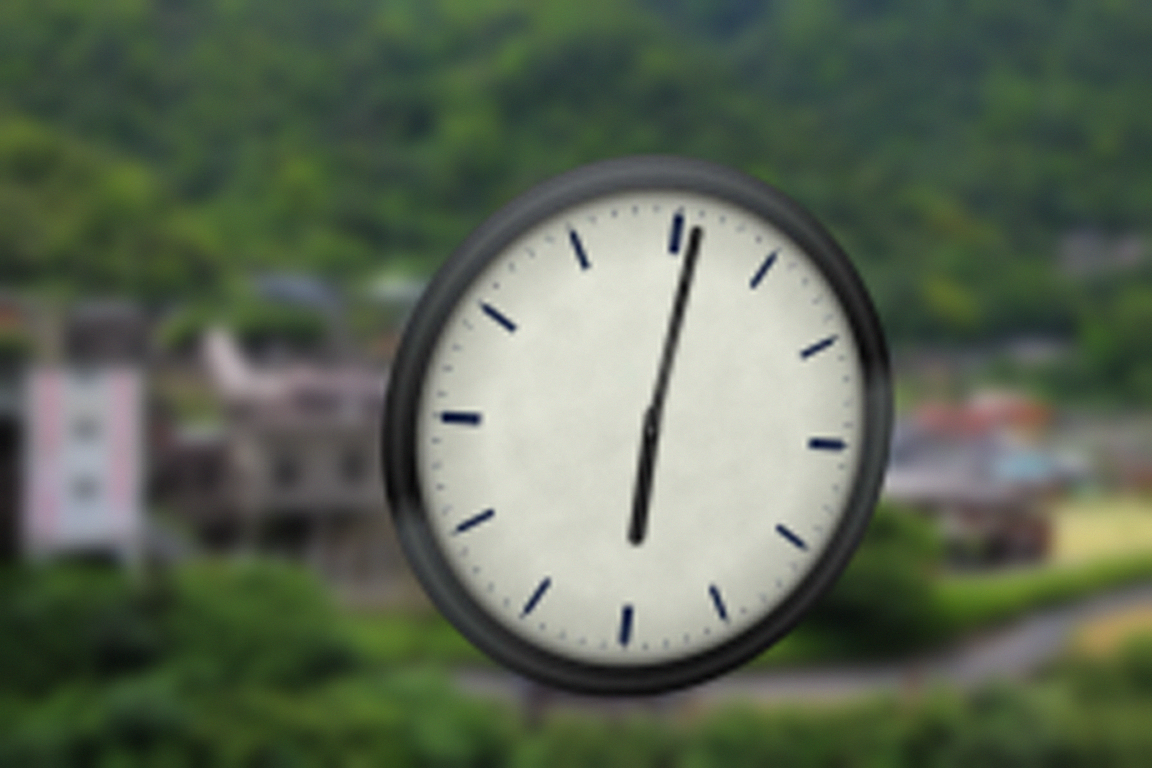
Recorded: h=6 m=1
